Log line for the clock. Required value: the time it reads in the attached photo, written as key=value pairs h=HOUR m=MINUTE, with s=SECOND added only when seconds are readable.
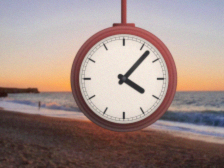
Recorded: h=4 m=7
